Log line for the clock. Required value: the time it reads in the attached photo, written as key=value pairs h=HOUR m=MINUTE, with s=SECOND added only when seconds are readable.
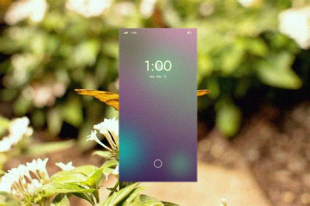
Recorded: h=1 m=0
